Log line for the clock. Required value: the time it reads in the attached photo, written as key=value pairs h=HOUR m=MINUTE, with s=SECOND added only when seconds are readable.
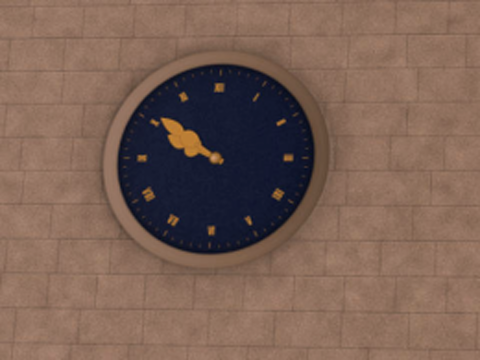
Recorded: h=9 m=51
